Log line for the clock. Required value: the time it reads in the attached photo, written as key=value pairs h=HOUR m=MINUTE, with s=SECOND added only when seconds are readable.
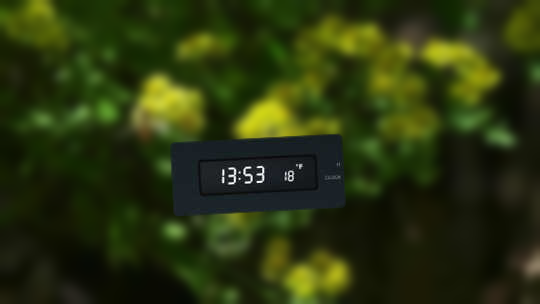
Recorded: h=13 m=53
